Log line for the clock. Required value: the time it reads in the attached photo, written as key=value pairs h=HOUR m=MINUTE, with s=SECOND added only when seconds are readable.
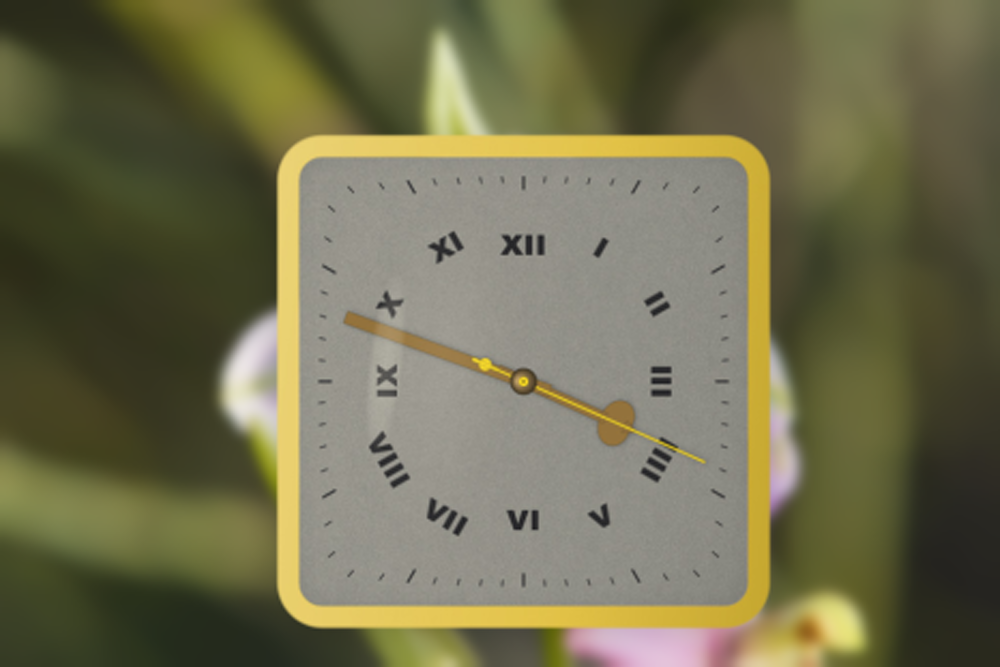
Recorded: h=3 m=48 s=19
